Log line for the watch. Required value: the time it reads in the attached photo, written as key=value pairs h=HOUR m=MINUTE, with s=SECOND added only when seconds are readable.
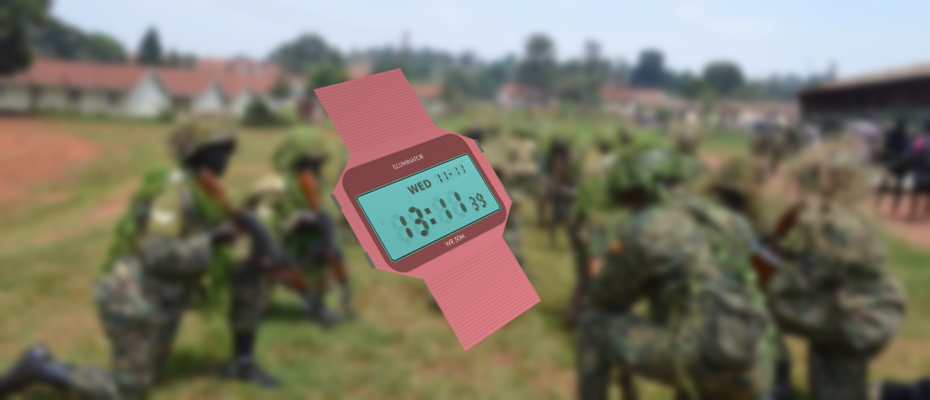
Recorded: h=13 m=11 s=39
